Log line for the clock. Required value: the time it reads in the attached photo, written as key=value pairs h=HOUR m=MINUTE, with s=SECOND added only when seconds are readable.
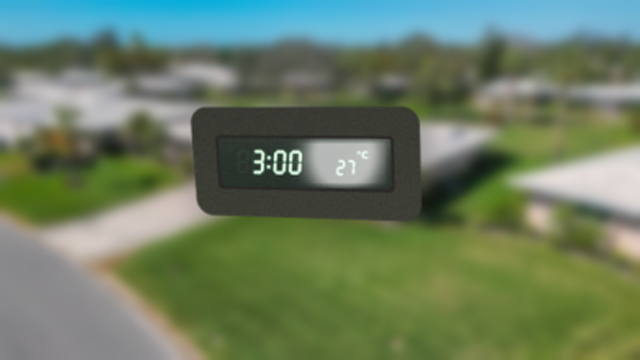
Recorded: h=3 m=0
